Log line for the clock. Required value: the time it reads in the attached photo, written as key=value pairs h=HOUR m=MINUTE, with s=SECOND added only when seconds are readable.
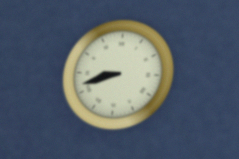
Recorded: h=8 m=42
